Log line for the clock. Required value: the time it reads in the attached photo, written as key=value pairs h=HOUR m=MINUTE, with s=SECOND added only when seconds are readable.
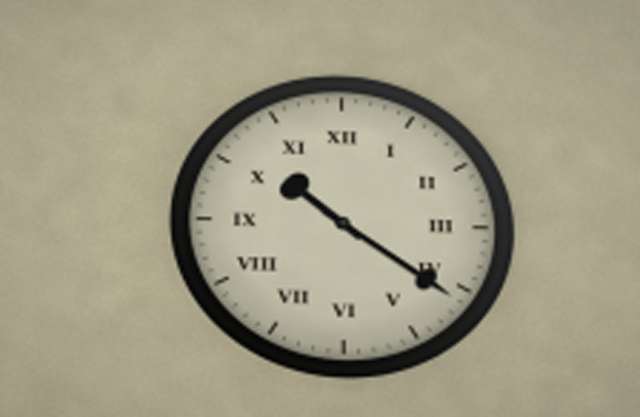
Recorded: h=10 m=21
